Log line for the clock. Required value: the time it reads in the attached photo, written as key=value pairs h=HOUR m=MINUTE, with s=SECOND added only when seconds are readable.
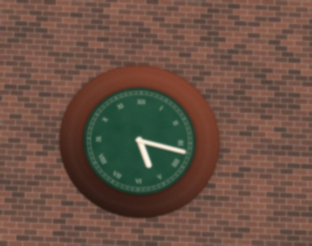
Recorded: h=5 m=17
